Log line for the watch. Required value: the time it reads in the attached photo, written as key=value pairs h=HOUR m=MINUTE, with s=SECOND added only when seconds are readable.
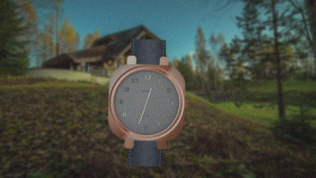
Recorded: h=12 m=33
